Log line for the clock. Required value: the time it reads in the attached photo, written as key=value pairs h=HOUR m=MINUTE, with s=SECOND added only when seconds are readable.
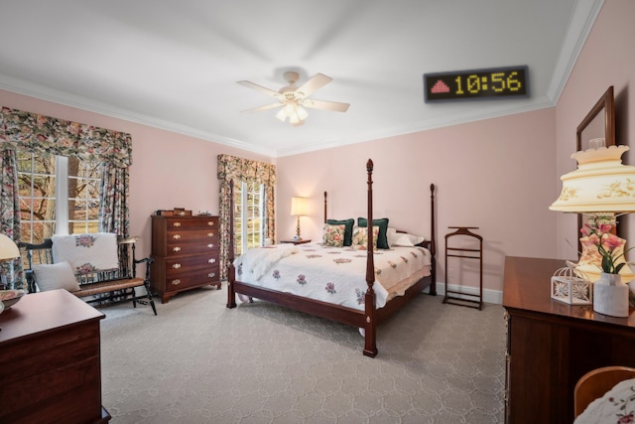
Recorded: h=10 m=56
